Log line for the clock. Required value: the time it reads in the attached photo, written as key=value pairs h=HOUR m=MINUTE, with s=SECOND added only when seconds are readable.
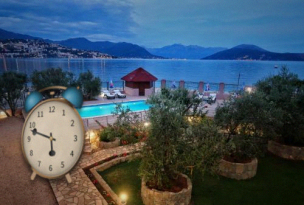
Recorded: h=5 m=48
